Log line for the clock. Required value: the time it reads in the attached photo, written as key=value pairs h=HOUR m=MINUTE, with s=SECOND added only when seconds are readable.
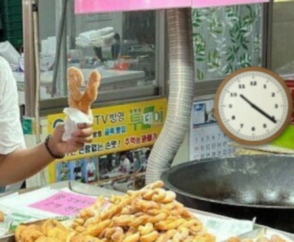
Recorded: h=10 m=21
